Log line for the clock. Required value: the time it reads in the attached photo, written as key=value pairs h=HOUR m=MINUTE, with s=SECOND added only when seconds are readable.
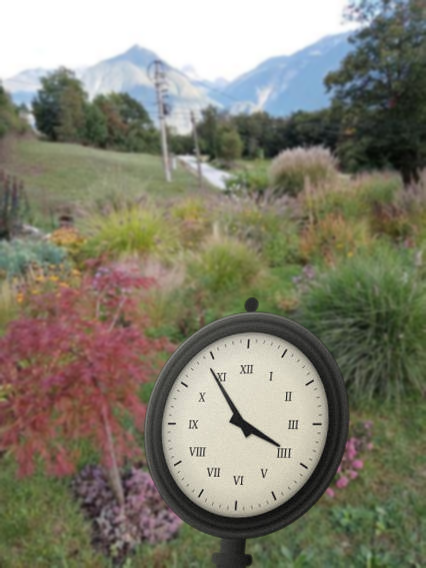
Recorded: h=3 m=54
